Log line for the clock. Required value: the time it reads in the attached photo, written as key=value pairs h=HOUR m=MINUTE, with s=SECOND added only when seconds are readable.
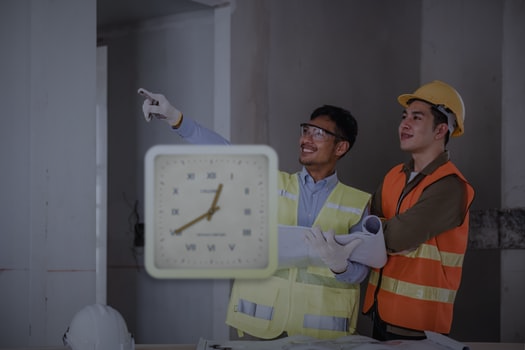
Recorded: h=12 m=40
